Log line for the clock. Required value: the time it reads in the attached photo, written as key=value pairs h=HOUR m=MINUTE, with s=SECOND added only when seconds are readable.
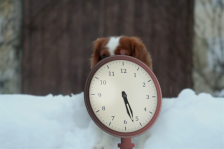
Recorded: h=5 m=27
